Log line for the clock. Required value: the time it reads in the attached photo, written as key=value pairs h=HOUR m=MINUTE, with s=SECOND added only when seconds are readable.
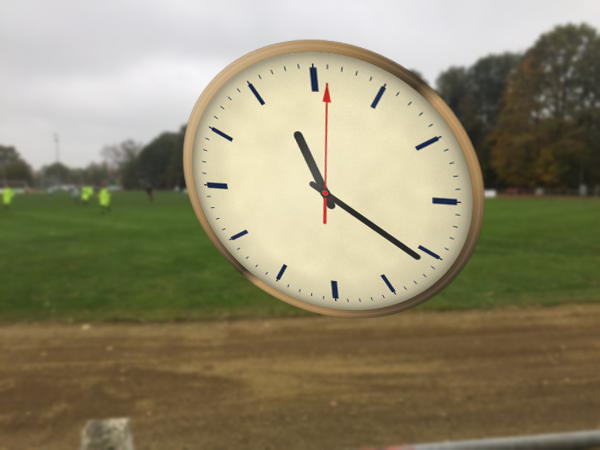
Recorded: h=11 m=21 s=1
